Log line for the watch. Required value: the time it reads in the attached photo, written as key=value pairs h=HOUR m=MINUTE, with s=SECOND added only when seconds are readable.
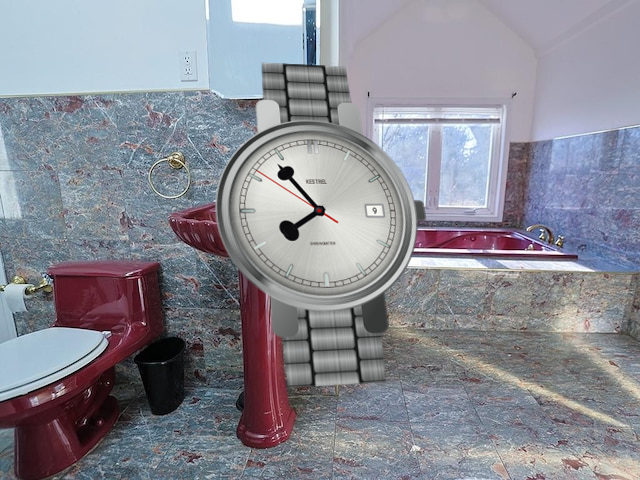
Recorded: h=7 m=53 s=51
